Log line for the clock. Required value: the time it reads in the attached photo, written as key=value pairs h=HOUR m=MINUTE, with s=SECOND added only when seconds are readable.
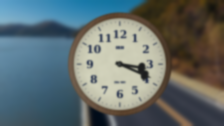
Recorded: h=3 m=19
